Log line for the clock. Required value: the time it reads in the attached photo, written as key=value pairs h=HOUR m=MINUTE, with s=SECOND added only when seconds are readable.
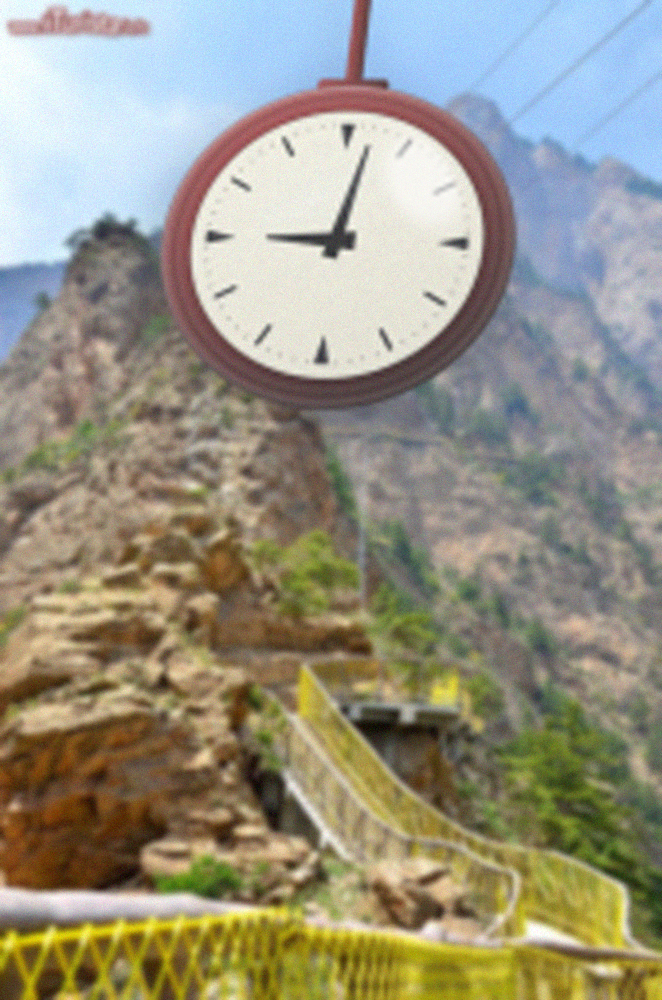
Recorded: h=9 m=2
